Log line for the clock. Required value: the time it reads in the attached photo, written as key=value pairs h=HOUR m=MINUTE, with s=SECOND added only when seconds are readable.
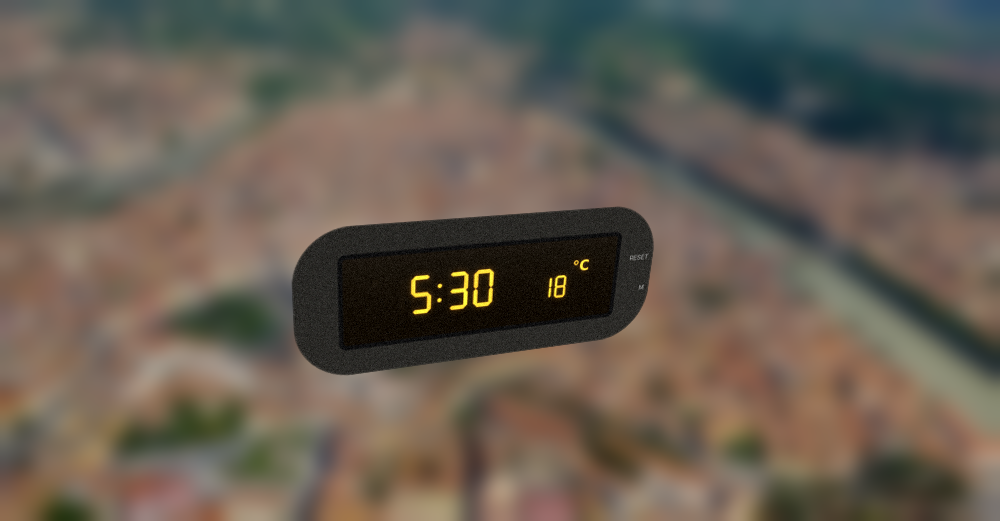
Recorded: h=5 m=30
